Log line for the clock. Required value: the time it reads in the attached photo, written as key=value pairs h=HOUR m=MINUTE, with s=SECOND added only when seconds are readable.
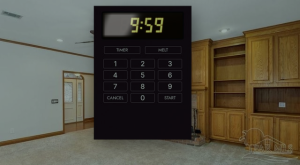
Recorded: h=9 m=59
